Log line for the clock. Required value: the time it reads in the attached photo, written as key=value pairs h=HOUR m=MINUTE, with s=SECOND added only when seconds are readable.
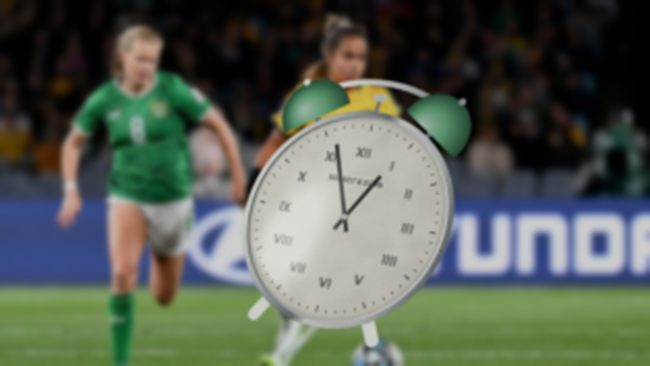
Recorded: h=12 m=56
